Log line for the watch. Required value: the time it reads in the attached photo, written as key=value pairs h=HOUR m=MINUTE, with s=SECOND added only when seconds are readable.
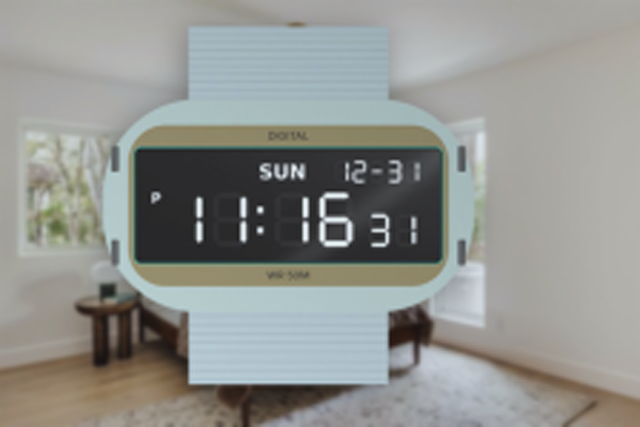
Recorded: h=11 m=16 s=31
